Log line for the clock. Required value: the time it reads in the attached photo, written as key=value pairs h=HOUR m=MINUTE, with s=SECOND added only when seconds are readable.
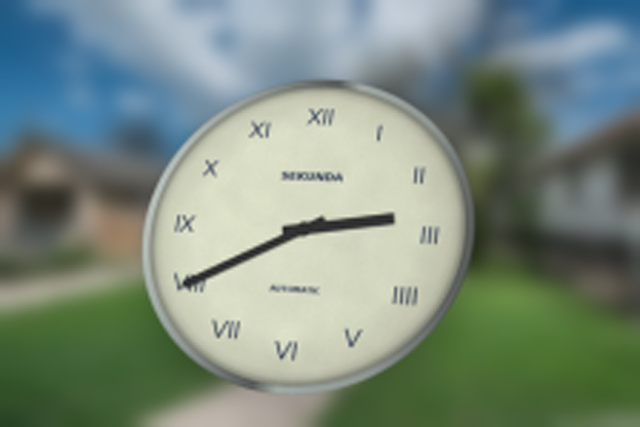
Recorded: h=2 m=40
